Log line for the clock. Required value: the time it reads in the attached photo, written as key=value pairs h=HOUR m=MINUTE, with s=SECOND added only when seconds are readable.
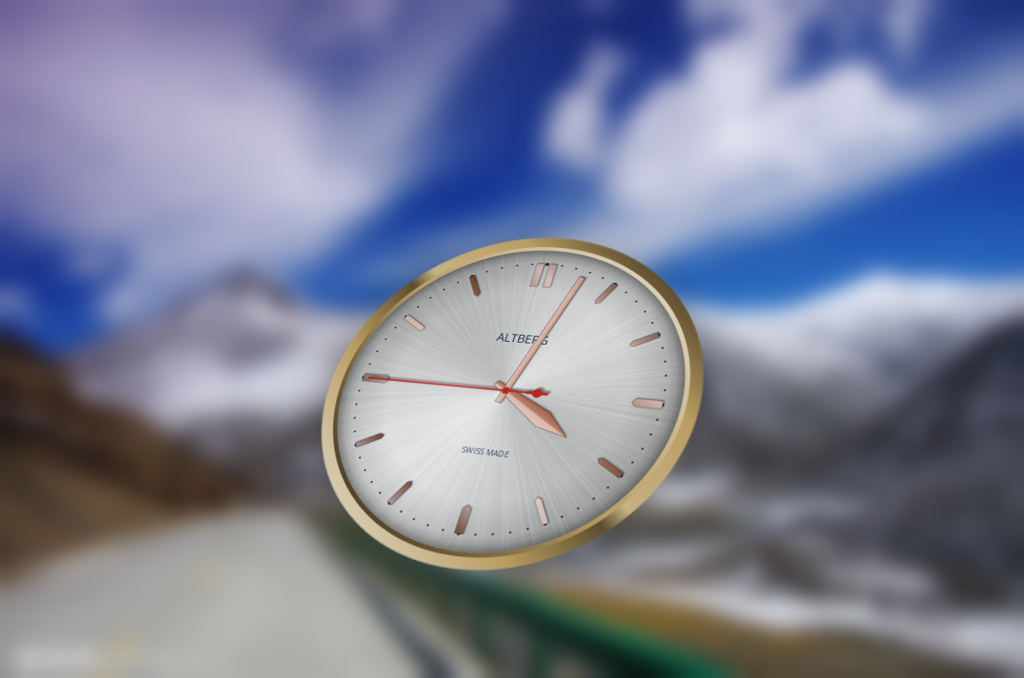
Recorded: h=4 m=2 s=45
